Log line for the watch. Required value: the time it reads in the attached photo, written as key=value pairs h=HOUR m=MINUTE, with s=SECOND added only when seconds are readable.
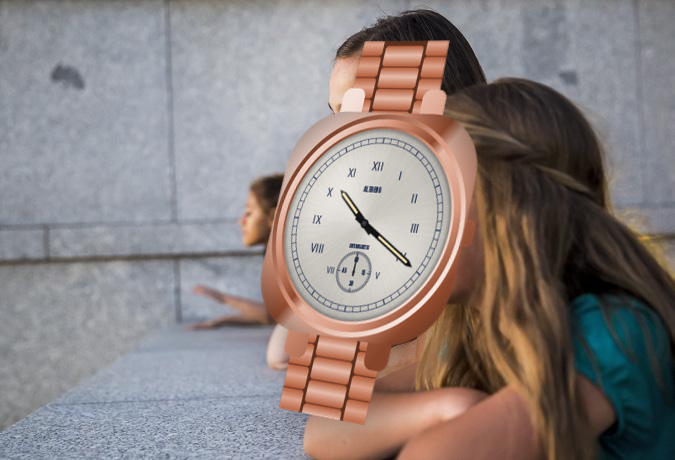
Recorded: h=10 m=20
